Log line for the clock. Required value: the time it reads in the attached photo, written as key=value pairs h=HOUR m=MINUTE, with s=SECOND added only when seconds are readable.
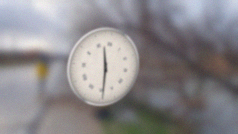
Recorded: h=11 m=29
